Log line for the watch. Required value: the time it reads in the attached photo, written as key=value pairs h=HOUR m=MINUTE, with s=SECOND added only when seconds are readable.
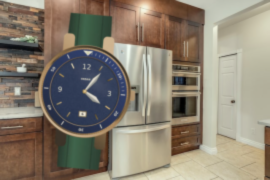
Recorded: h=4 m=6
